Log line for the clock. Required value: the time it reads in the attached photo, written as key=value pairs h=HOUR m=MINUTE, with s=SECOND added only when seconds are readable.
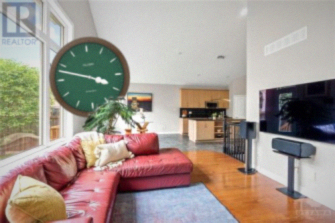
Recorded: h=3 m=48
